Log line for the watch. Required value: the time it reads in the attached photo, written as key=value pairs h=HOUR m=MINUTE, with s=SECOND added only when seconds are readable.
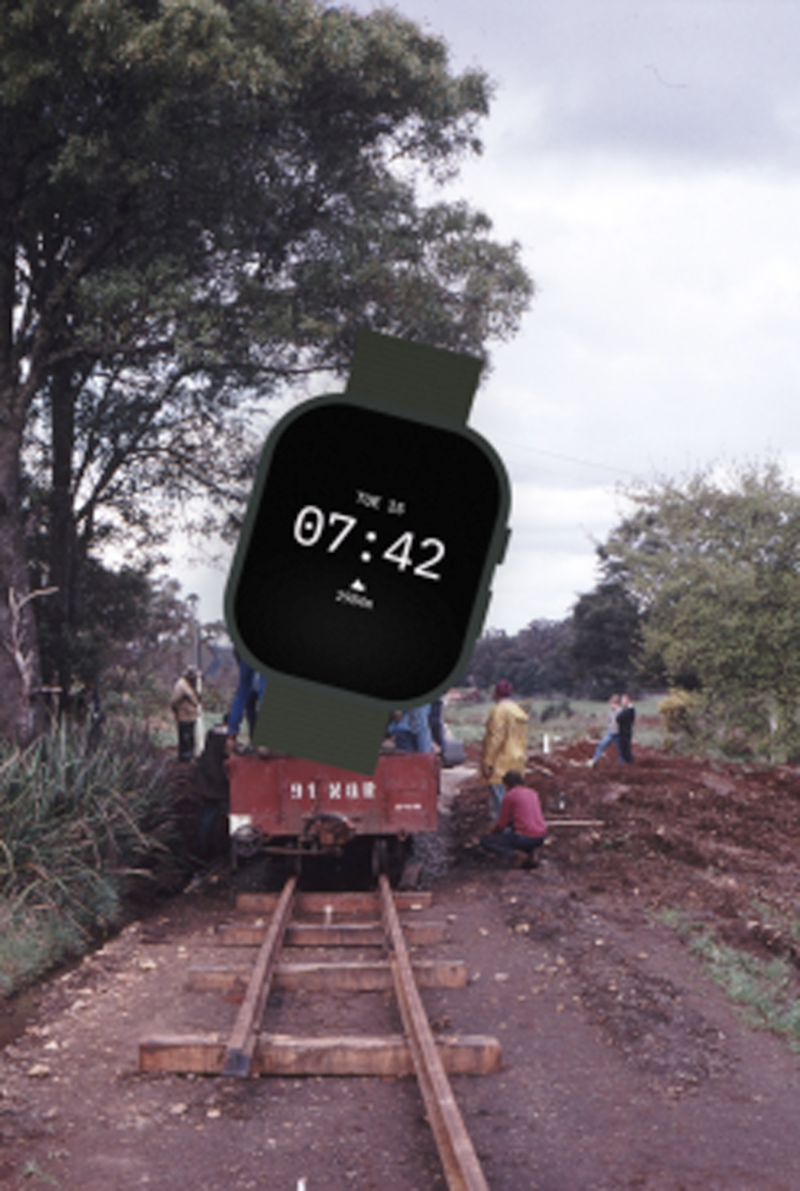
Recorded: h=7 m=42
